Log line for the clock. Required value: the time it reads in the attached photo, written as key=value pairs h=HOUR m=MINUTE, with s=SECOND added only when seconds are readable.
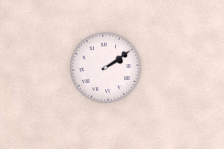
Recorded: h=2 m=10
